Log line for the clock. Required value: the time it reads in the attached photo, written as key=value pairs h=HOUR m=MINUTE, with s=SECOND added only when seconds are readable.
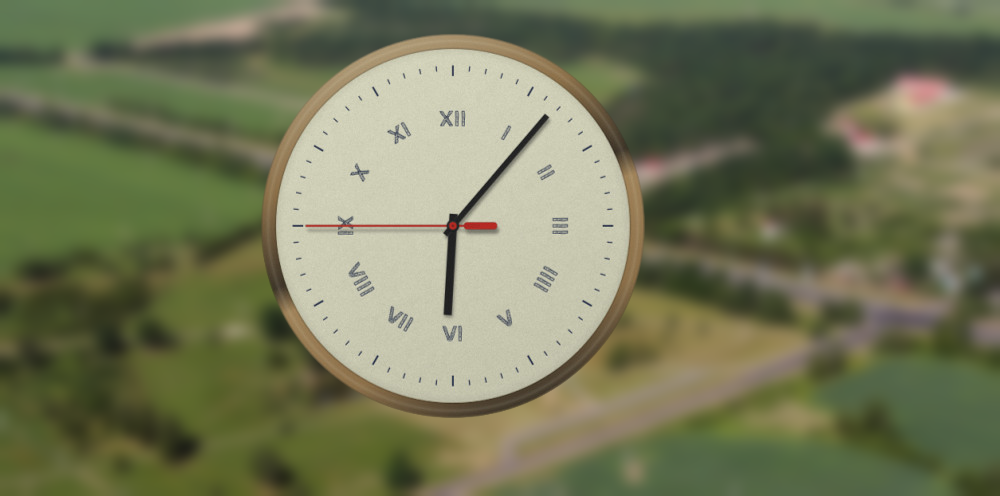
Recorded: h=6 m=6 s=45
